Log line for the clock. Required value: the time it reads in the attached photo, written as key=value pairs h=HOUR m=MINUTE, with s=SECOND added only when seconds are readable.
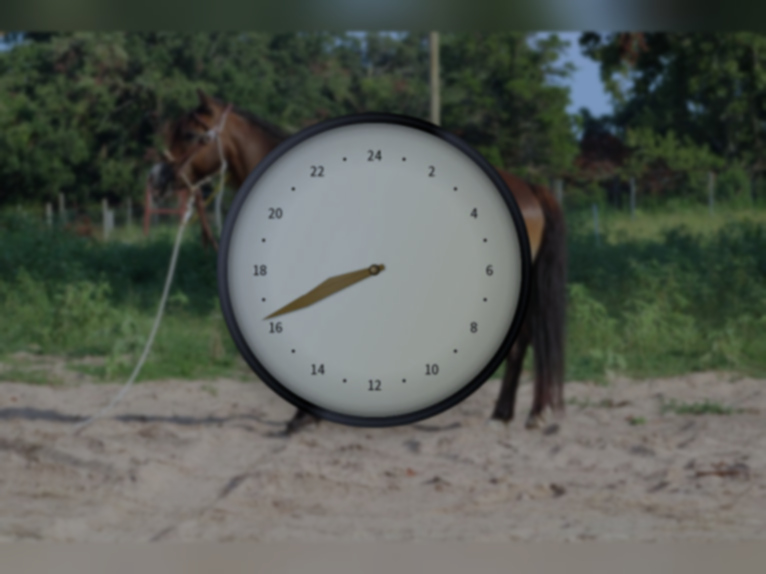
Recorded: h=16 m=41
